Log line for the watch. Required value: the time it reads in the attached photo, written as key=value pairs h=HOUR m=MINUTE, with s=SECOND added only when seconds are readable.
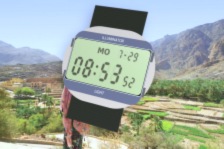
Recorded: h=8 m=53 s=52
